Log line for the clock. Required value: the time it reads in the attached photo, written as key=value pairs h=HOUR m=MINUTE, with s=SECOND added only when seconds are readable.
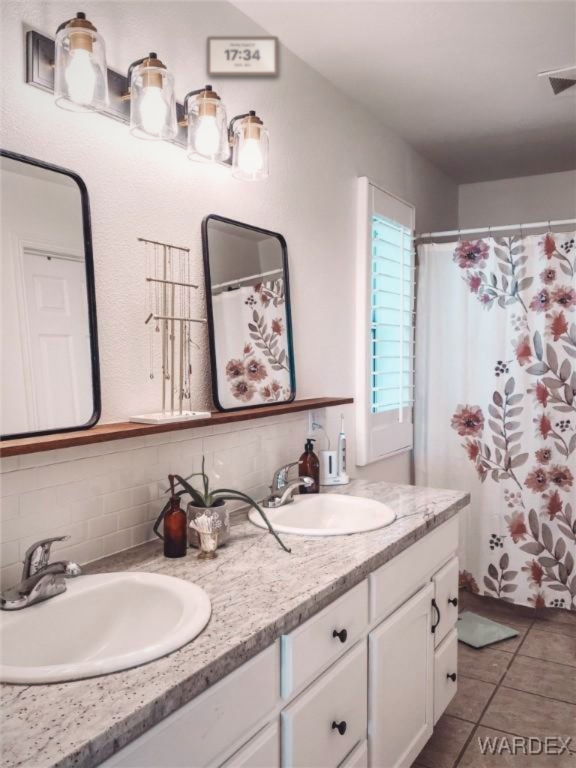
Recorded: h=17 m=34
